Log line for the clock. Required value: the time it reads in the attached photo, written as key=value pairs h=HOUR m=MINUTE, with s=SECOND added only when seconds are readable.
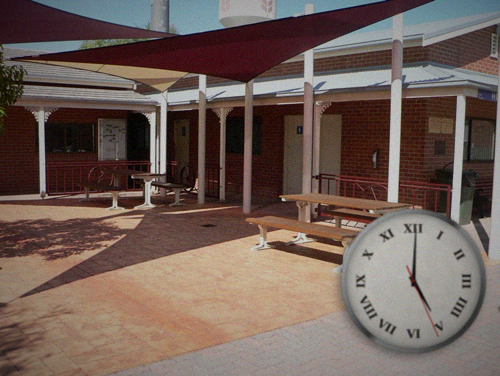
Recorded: h=5 m=0 s=26
